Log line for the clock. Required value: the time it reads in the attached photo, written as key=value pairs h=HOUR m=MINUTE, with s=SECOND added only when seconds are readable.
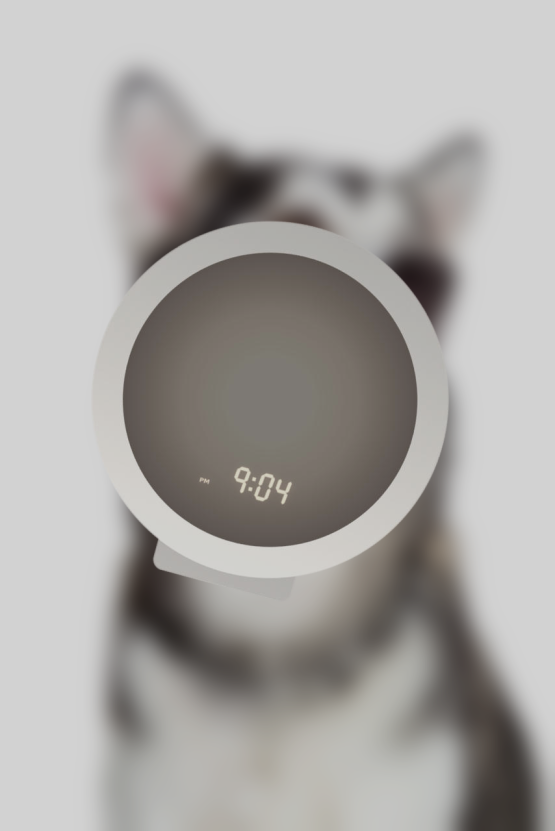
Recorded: h=9 m=4
